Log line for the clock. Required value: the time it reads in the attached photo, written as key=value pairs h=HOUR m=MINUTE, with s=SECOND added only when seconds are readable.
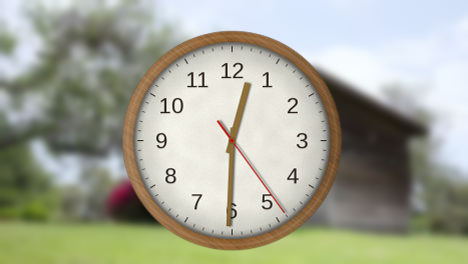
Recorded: h=12 m=30 s=24
